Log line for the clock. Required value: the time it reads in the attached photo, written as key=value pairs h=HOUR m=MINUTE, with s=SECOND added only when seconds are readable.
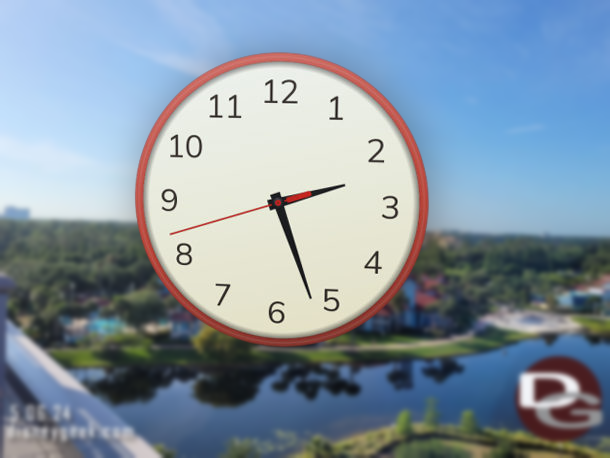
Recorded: h=2 m=26 s=42
